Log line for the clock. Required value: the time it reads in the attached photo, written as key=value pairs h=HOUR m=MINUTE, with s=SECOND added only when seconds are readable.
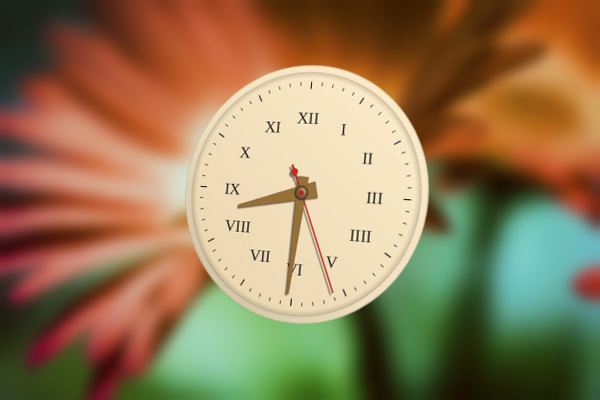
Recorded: h=8 m=30 s=26
